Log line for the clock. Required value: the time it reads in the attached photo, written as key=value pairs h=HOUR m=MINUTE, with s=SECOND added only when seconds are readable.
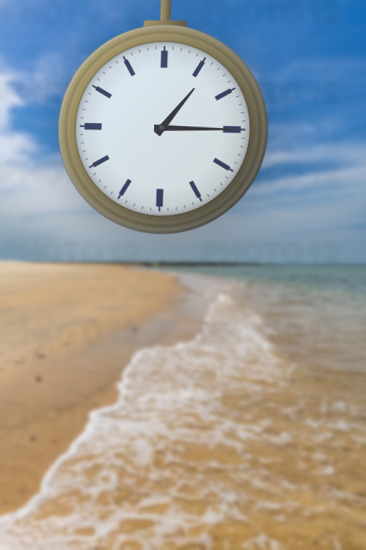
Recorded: h=1 m=15
